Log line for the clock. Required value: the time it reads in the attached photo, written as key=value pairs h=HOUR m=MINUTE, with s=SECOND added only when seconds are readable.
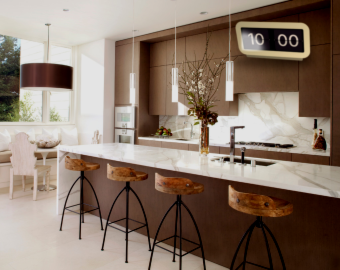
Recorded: h=10 m=0
